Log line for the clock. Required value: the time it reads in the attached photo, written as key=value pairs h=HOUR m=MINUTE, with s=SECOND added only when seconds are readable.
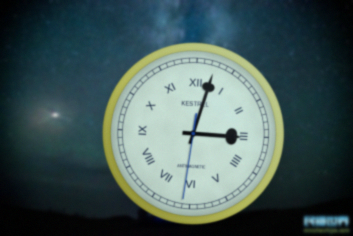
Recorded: h=3 m=2 s=31
